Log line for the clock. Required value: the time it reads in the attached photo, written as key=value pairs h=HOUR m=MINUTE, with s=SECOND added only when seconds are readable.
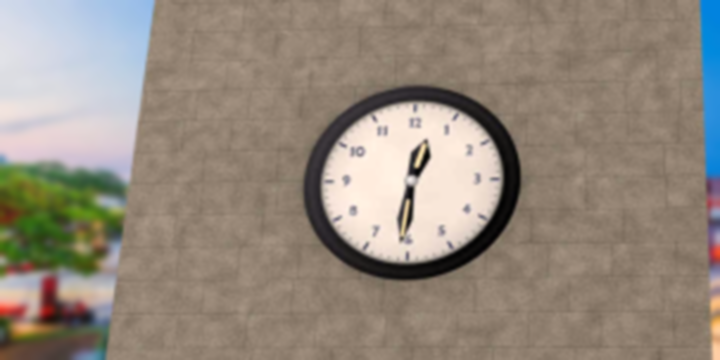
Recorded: h=12 m=31
